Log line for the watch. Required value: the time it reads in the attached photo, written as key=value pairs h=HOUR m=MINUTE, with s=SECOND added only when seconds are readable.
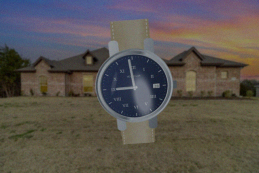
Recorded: h=8 m=59
